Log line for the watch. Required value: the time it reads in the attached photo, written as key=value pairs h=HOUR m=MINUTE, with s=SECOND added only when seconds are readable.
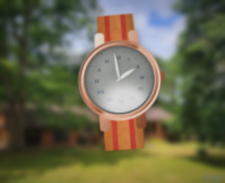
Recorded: h=1 m=59
